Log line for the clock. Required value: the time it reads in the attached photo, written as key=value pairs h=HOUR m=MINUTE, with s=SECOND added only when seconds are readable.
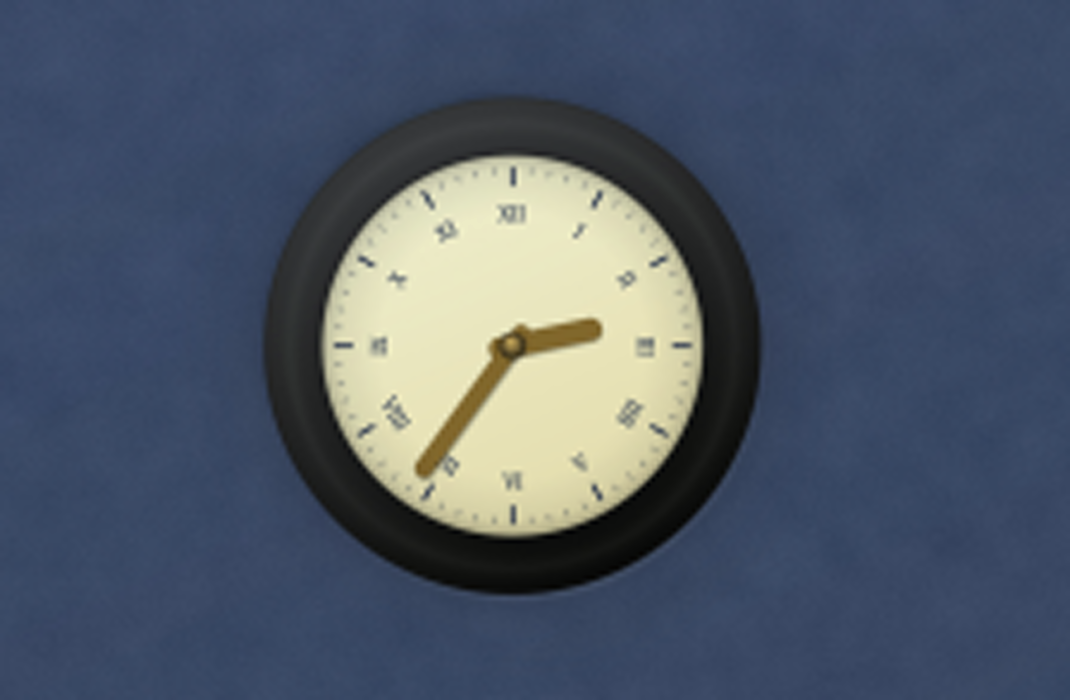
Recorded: h=2 m=36
